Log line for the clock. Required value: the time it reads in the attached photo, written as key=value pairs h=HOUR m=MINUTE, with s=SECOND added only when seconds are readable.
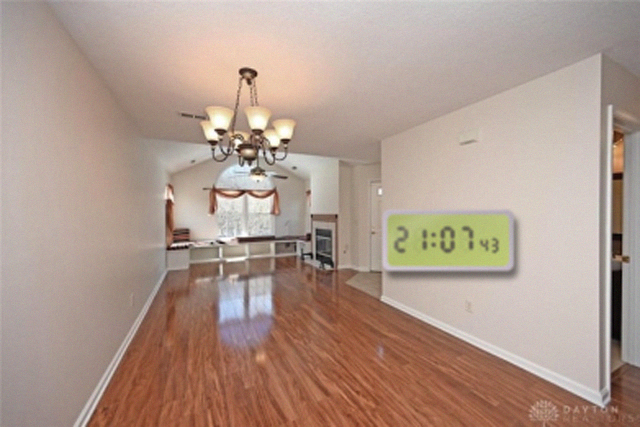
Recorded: h=21 m=7 s=43
